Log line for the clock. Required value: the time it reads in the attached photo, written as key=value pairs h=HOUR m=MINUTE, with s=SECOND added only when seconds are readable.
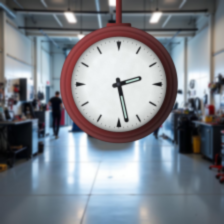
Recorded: h=2 m=28
